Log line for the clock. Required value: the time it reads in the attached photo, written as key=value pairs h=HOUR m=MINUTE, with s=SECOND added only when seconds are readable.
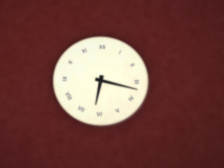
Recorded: h=6 m=17
